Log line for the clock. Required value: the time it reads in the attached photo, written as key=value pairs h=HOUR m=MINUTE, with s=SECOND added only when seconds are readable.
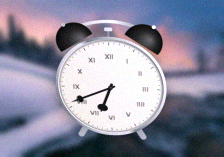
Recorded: h=6 m=41
